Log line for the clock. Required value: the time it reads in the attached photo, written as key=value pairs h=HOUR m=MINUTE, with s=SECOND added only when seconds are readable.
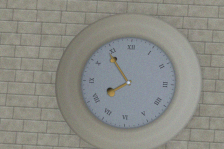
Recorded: h=7 m=54
